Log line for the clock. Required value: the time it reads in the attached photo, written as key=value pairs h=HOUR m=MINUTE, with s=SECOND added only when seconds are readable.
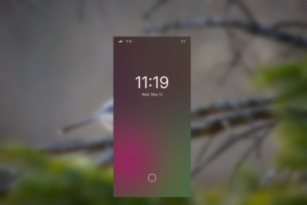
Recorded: h=11 m=19
